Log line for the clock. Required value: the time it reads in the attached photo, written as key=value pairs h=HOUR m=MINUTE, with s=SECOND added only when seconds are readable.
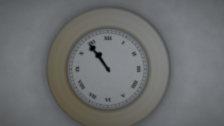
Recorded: h=10 m=54
